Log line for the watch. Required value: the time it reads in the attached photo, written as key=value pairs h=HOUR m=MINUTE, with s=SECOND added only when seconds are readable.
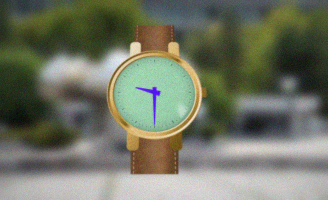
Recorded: h=9 m=30
